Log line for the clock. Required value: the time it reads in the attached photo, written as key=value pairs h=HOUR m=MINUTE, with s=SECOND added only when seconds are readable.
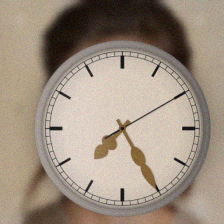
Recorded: h=7 m=25 s=10
